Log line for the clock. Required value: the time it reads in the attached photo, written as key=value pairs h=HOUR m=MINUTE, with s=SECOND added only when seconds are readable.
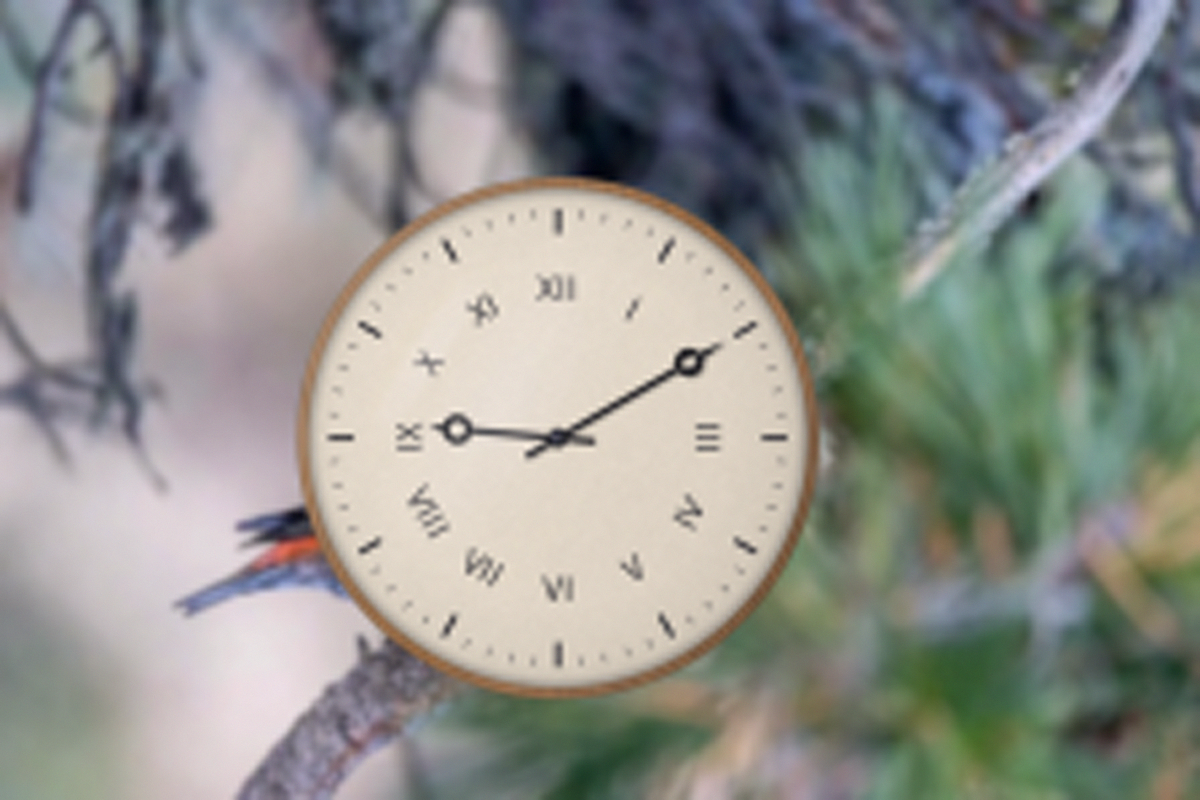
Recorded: h=9 m=10
